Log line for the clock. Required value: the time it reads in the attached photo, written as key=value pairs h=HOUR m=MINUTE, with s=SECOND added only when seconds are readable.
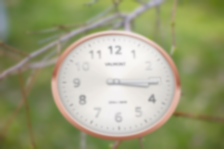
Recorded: h=3 m=15
